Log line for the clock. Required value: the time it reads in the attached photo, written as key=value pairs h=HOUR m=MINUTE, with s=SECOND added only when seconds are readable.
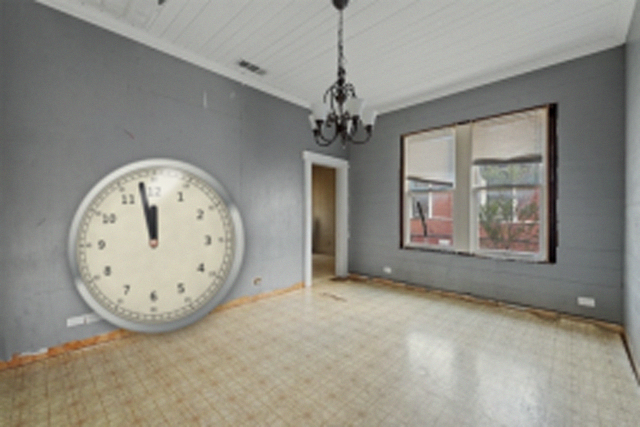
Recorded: h=11 m=58
